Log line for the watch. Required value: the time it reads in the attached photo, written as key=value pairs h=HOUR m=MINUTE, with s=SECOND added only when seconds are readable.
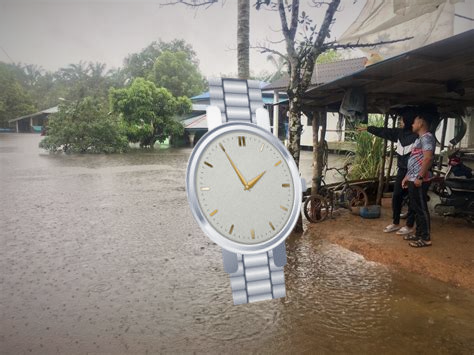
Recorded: h=1 m=55
